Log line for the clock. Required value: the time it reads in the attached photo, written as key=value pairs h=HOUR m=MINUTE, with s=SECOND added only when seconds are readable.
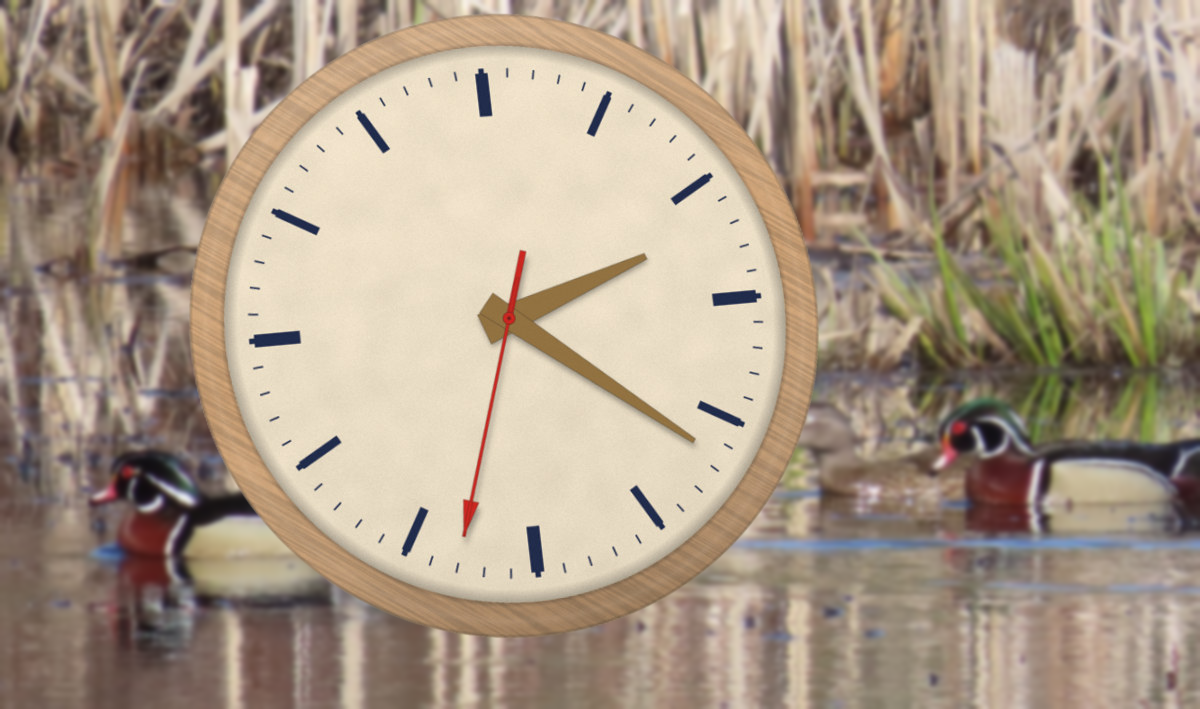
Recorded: h=2 m=21 s=33
